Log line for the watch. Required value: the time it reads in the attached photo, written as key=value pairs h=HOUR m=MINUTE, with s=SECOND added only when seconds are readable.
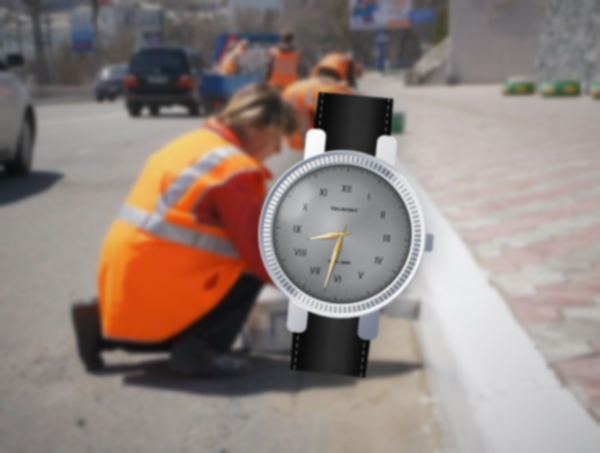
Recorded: h=8 m=32
